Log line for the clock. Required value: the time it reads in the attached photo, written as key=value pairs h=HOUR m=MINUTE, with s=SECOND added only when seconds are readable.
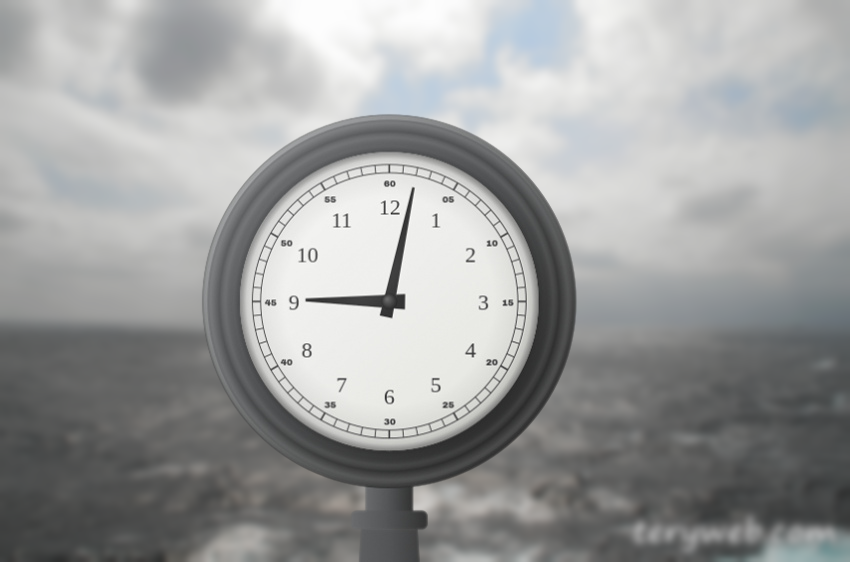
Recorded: h=9 m=2
